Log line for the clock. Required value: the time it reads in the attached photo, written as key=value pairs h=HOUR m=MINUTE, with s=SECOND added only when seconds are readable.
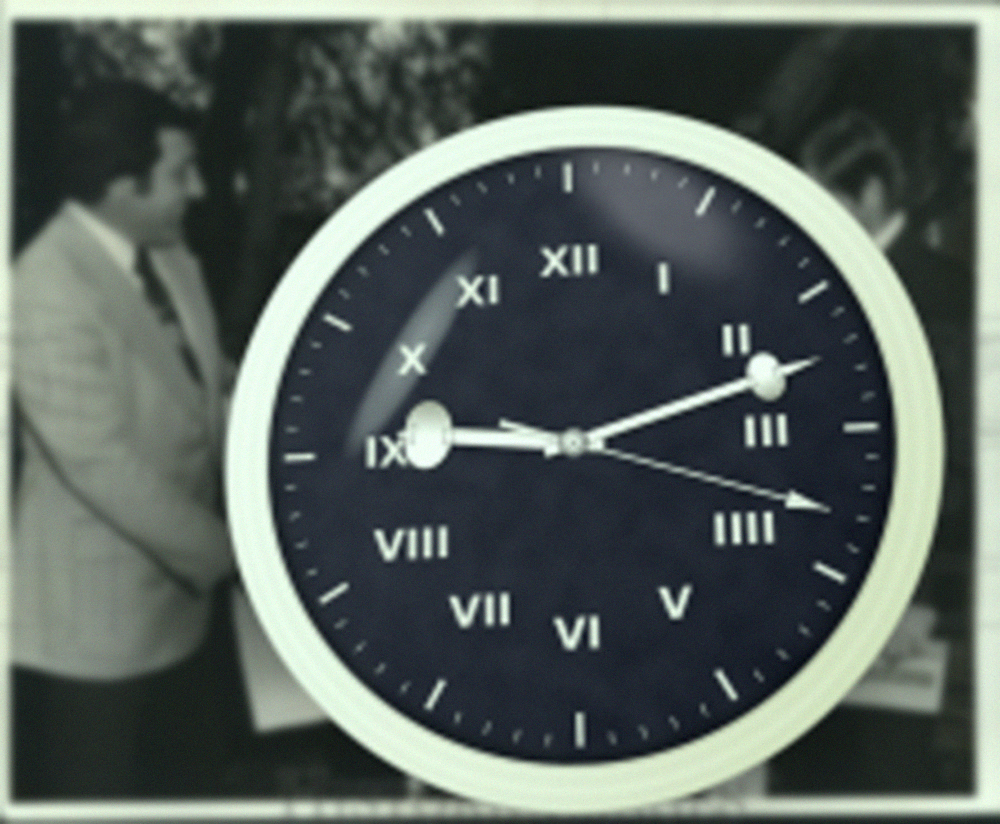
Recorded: h=9 m=12 s=18
